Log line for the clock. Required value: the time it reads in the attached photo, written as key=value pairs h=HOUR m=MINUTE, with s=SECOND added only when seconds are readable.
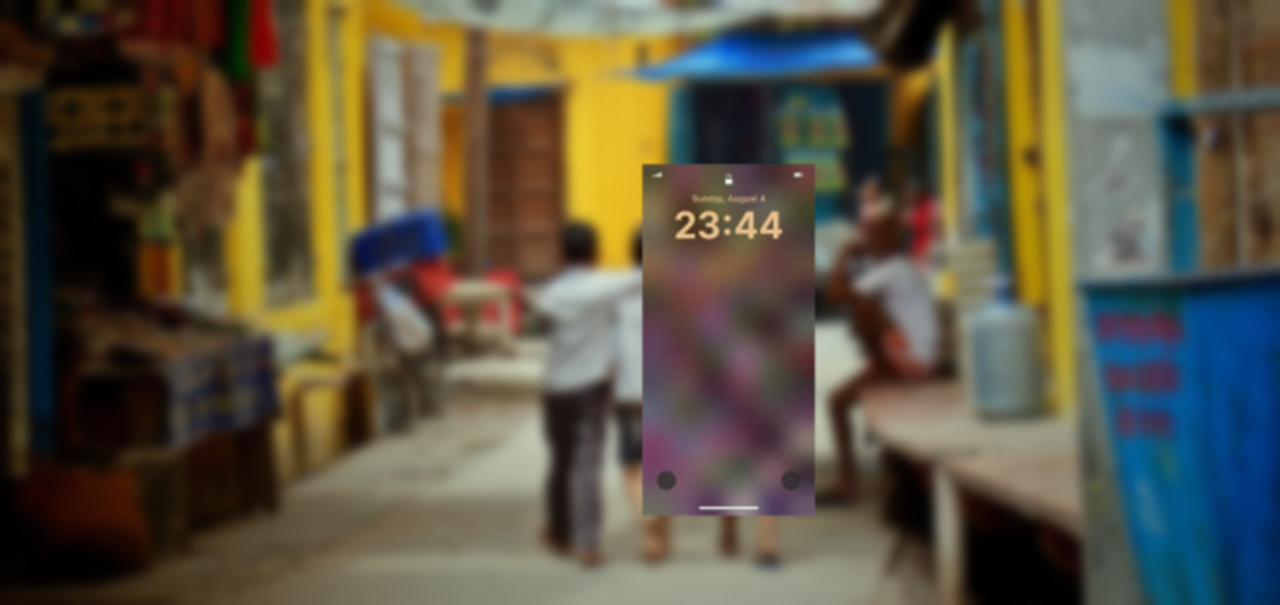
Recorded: h=23 m=44
